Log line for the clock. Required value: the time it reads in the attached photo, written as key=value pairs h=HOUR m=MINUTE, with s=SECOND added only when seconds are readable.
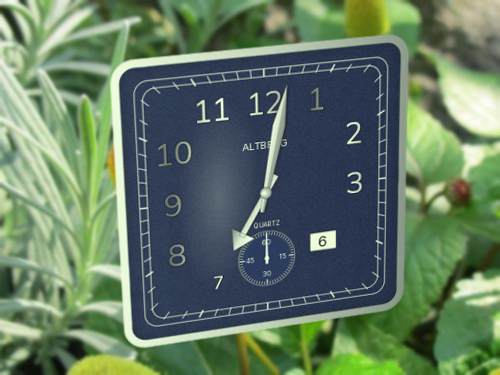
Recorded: h=7 m=2
